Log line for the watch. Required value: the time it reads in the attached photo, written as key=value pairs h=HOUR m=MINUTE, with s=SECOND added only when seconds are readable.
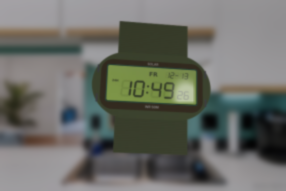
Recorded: h=10 m=49
